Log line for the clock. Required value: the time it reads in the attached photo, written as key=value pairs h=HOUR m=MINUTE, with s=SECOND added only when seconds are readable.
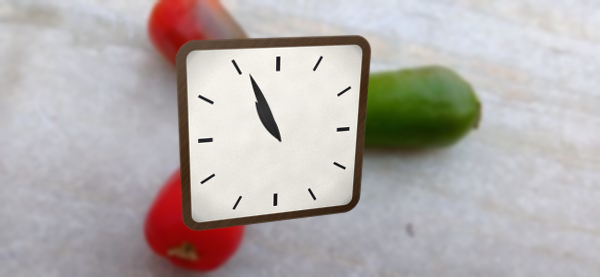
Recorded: h=10 m=56
